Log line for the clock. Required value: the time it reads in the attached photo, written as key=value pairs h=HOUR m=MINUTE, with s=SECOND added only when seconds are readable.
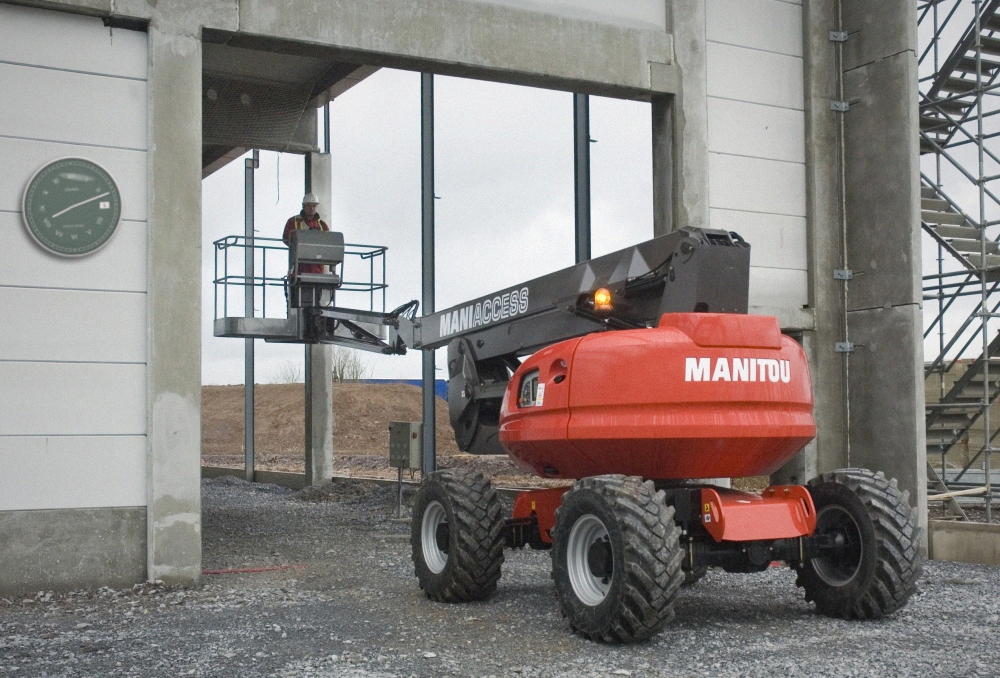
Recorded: h=8 m=12
